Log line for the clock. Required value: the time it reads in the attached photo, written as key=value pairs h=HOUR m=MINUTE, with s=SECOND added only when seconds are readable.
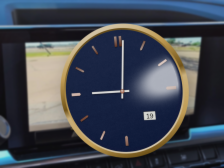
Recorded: h=9 m=1
